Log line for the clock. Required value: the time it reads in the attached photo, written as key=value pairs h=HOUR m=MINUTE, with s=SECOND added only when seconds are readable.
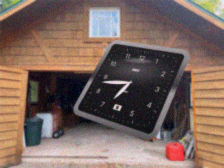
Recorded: h=6 m=43
